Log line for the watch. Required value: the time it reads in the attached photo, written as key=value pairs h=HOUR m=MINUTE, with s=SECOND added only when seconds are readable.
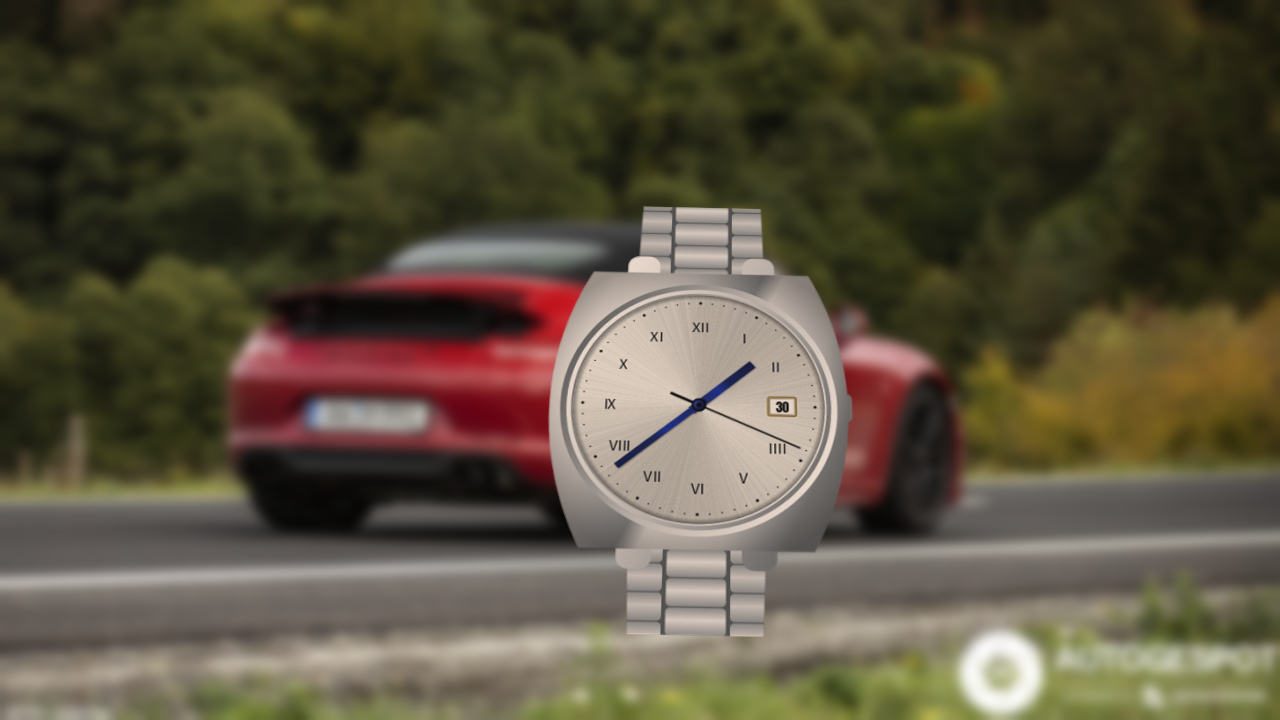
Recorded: h=1 m=38 s=19
